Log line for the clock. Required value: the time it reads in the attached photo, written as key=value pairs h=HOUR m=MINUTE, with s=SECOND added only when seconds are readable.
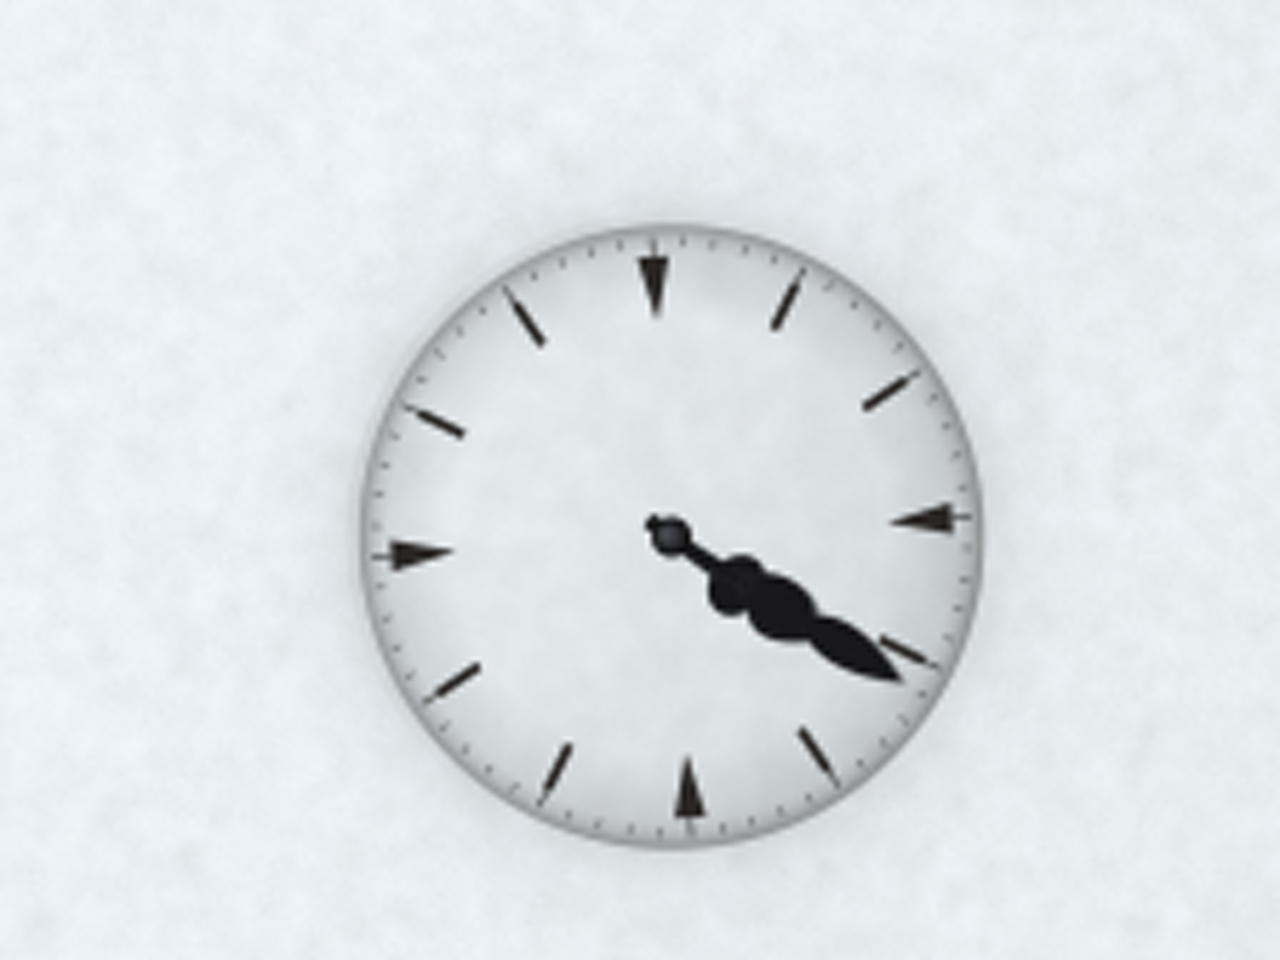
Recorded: h=4 m=21
